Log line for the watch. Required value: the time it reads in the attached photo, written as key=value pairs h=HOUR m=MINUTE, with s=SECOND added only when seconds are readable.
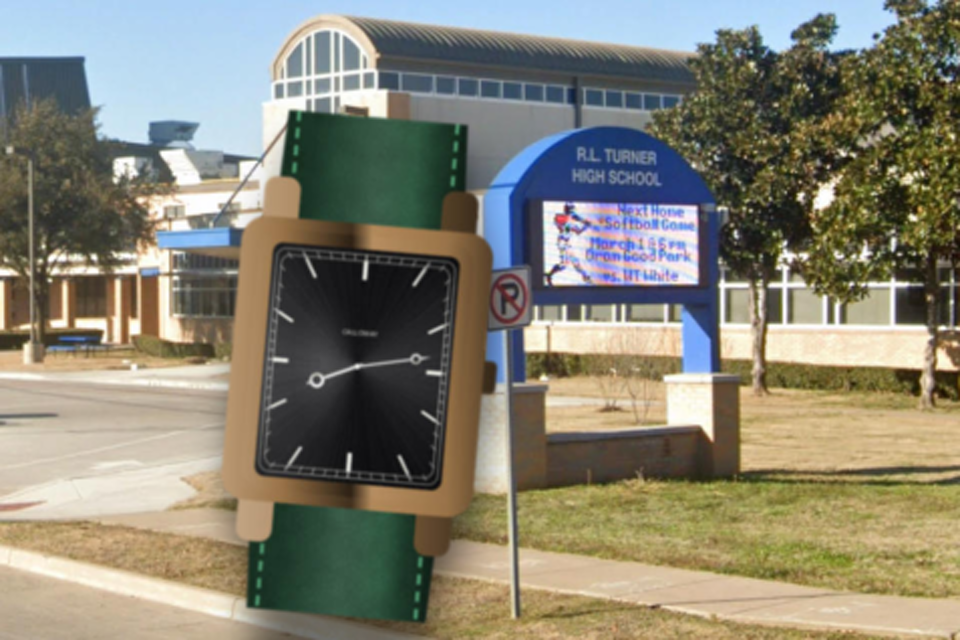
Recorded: h=8 m=13
